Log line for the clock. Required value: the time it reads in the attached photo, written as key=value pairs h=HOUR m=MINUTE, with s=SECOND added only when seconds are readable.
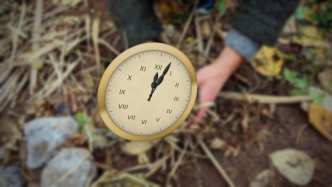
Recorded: h=12 m=3
